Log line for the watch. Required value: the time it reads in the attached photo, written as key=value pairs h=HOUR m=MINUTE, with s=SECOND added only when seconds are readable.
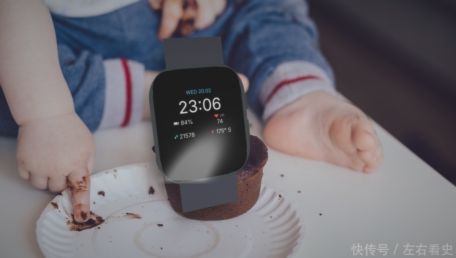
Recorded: h=23 m=6
